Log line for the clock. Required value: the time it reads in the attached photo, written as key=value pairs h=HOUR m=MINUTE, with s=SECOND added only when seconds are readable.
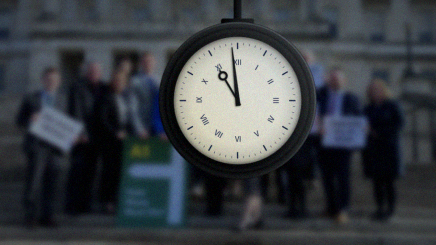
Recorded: h=10 m=59
